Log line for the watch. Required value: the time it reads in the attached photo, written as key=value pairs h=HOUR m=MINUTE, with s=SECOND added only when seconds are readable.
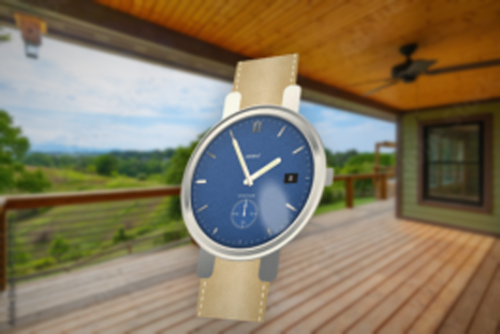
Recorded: h=1 m=55
